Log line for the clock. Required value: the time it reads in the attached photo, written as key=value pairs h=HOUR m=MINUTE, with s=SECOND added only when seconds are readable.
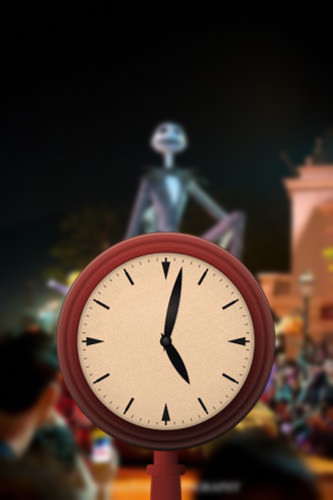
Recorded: h=5 m=2
